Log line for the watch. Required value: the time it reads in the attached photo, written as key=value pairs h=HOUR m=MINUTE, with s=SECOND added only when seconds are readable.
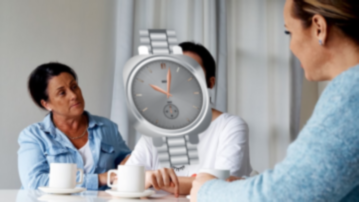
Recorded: h=10 m=2
